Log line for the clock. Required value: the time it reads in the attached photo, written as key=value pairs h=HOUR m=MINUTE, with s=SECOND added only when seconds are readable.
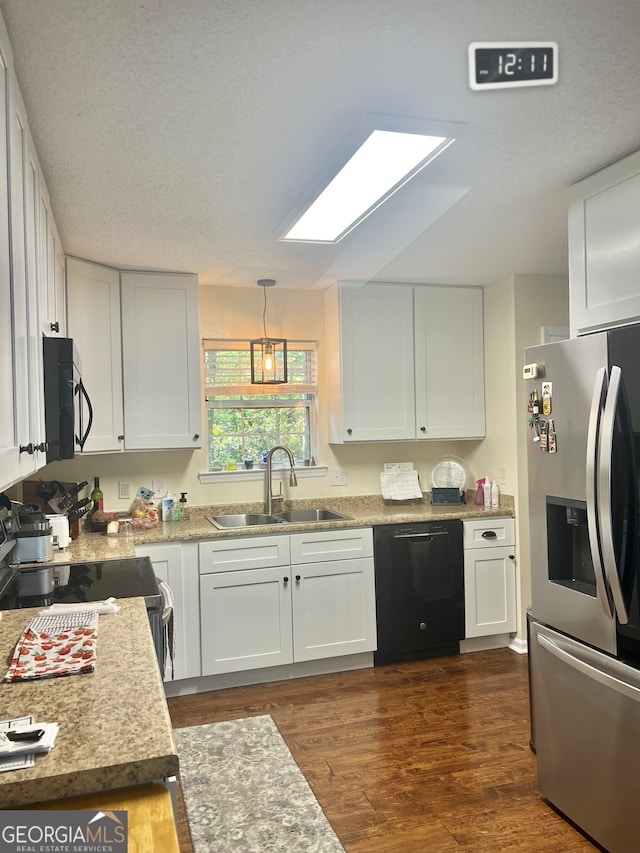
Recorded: h=12 m=11
